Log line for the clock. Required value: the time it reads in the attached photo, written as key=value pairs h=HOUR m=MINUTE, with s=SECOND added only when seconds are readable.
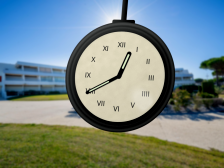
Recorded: h=12 m=40
